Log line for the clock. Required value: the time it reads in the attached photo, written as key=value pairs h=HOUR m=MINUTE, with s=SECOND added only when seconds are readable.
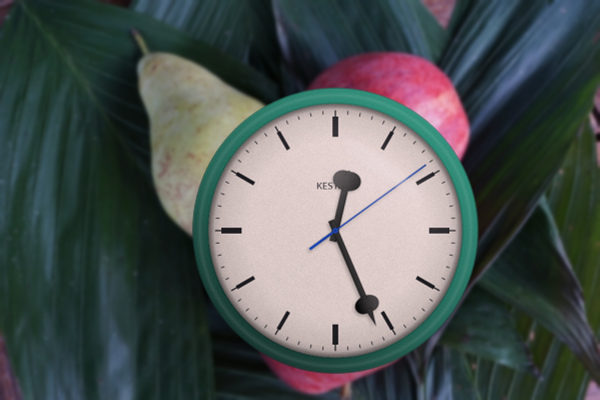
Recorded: h=12 m=26 s=9
